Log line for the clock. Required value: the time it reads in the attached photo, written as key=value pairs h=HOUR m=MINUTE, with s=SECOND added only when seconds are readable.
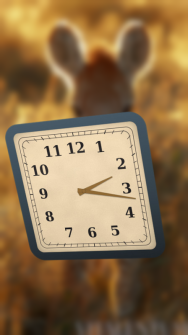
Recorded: h=2 m=17
